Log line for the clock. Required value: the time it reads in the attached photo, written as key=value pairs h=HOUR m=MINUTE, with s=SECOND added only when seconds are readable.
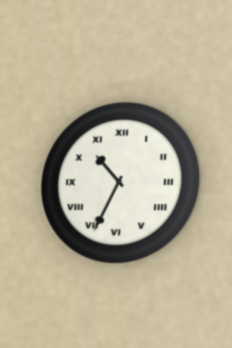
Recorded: h=10 m=34
